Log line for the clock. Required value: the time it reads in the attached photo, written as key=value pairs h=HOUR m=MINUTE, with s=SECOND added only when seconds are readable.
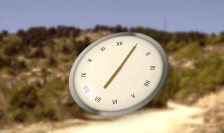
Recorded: h=7 m=5
